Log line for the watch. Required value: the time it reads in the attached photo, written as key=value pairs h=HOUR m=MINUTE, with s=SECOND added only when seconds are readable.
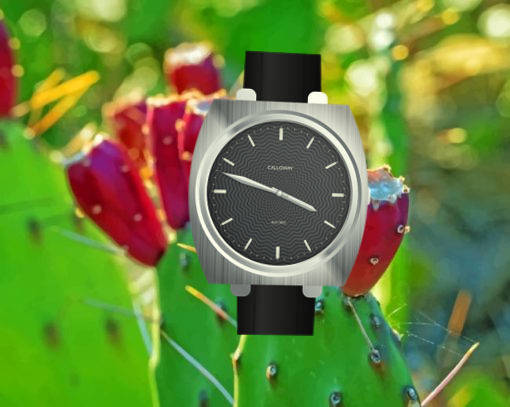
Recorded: h=3 m=48
